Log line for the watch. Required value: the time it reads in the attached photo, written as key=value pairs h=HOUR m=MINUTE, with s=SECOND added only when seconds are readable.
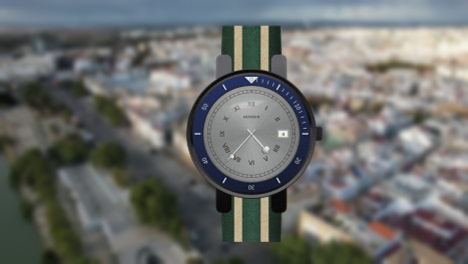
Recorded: h=4 m=37
